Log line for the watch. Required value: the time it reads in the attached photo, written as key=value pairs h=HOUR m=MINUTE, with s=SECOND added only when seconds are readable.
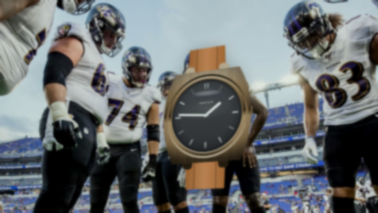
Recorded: h=1 m=46
